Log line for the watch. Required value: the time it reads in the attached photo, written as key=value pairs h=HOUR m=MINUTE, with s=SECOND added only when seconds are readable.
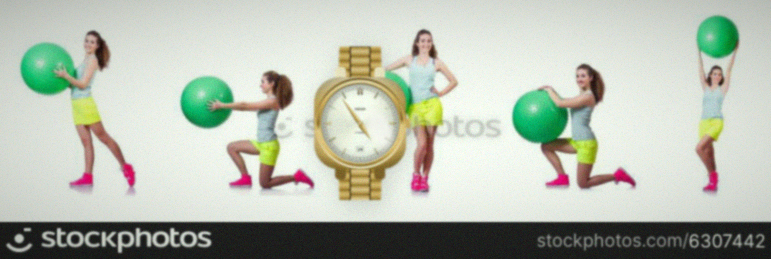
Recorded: h=4 m=54
